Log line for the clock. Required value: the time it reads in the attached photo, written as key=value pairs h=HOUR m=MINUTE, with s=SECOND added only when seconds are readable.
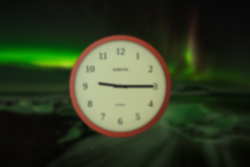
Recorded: h=9 m=15
